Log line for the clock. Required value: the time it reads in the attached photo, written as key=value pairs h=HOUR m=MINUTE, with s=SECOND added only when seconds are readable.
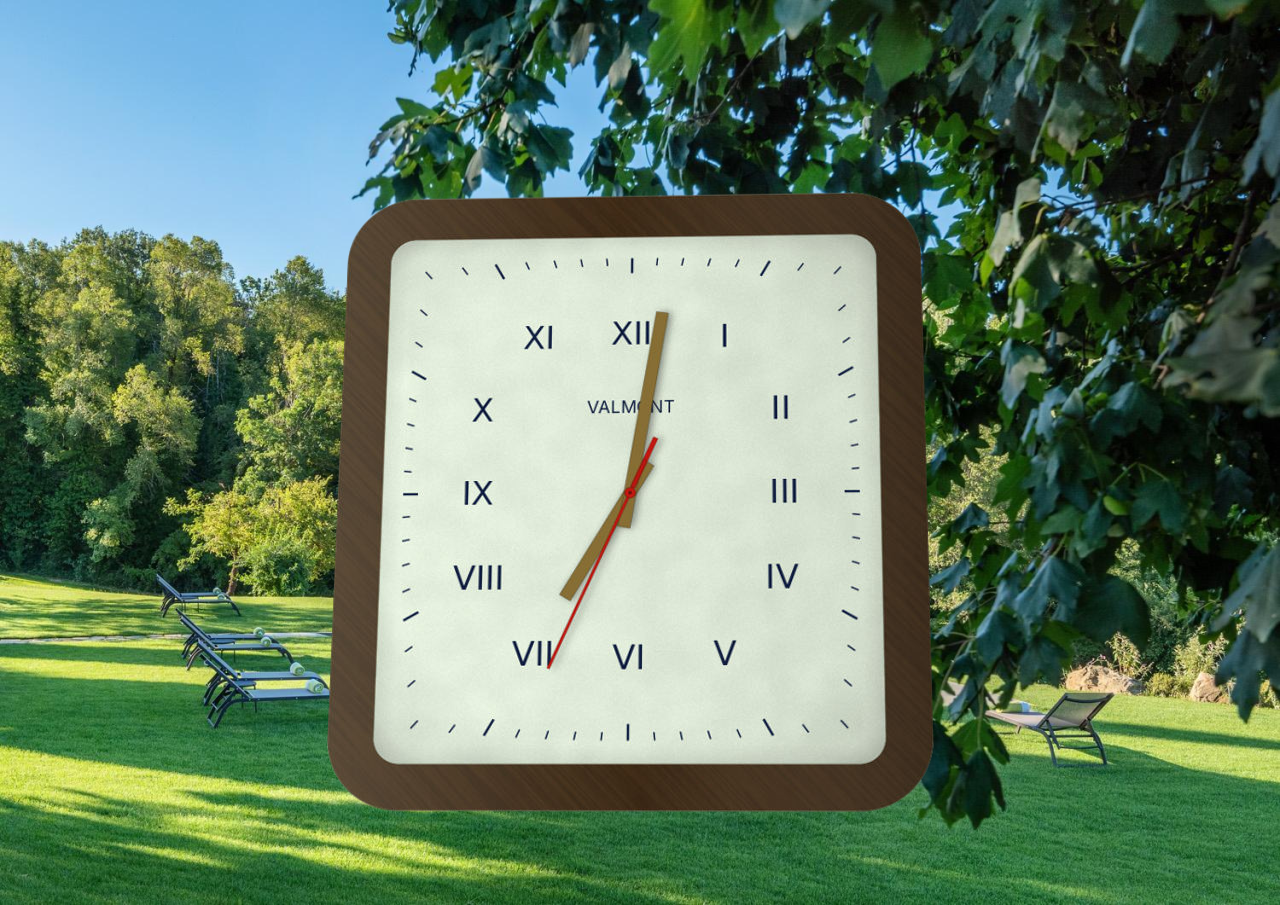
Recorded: h=7 m=1 s=34
